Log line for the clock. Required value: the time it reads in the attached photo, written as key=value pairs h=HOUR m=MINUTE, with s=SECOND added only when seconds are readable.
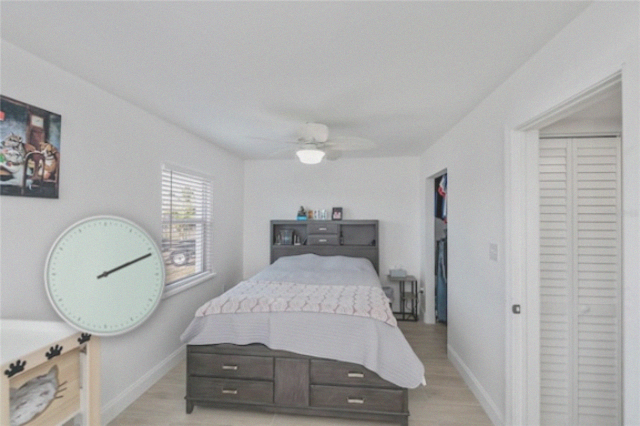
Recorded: h=2 m=11
